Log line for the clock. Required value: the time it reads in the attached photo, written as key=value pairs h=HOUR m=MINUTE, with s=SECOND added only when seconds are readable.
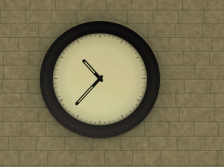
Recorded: h=10 m=37
